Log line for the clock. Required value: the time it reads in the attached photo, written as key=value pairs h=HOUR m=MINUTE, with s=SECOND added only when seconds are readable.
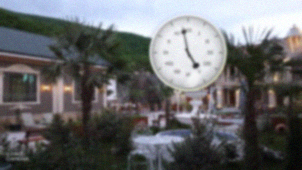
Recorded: h=4 m=58
